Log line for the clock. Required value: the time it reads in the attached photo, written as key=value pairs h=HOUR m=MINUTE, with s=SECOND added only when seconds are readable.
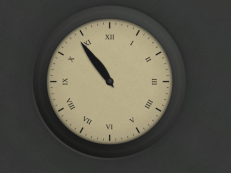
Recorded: h=10 m=54
